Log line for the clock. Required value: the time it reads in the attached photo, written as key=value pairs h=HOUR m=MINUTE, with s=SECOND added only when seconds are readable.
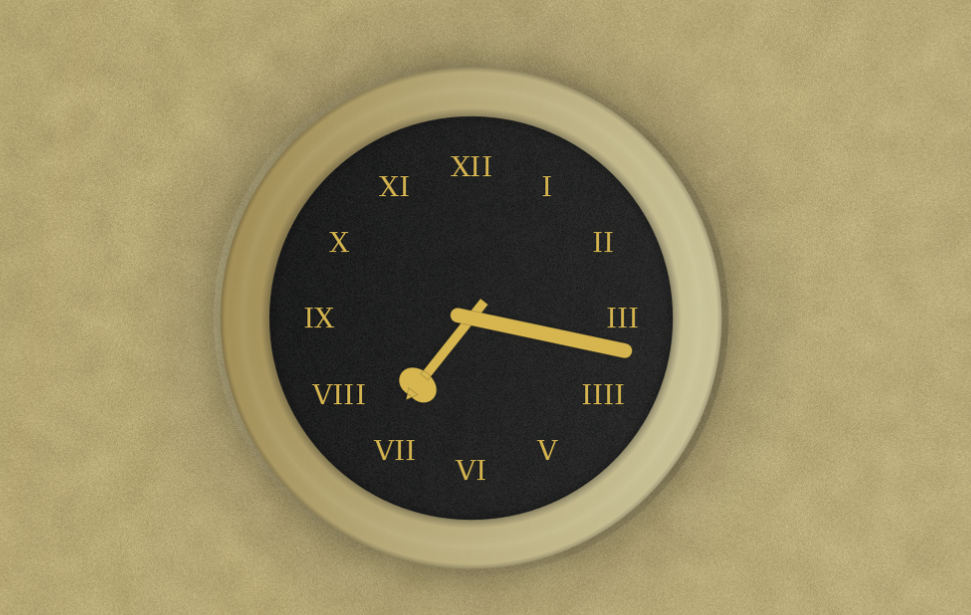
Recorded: h=7 m=17
